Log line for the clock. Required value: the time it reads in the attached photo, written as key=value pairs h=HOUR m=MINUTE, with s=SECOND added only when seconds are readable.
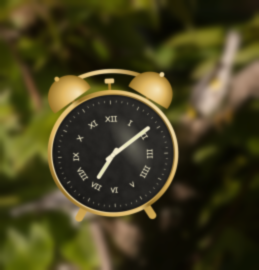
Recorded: h=7 m=9
